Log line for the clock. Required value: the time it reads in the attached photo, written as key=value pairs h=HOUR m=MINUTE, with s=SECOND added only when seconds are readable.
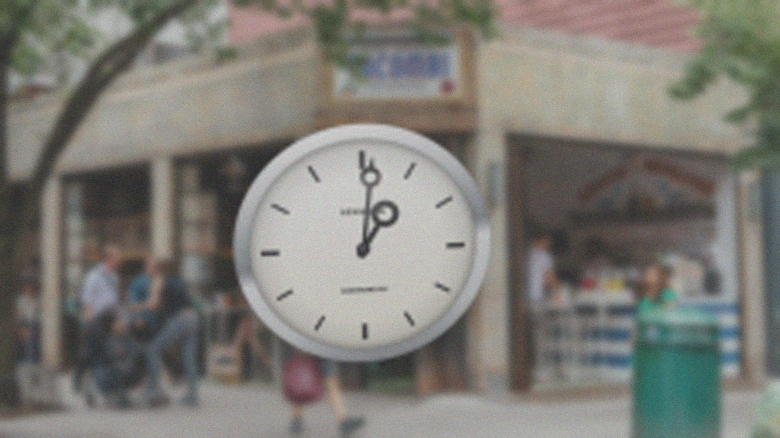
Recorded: h=1 m=1
